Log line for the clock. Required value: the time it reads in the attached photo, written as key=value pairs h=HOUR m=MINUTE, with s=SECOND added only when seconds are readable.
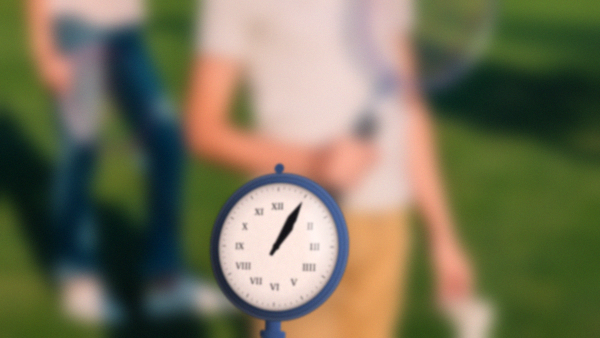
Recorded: h=1 m=5
